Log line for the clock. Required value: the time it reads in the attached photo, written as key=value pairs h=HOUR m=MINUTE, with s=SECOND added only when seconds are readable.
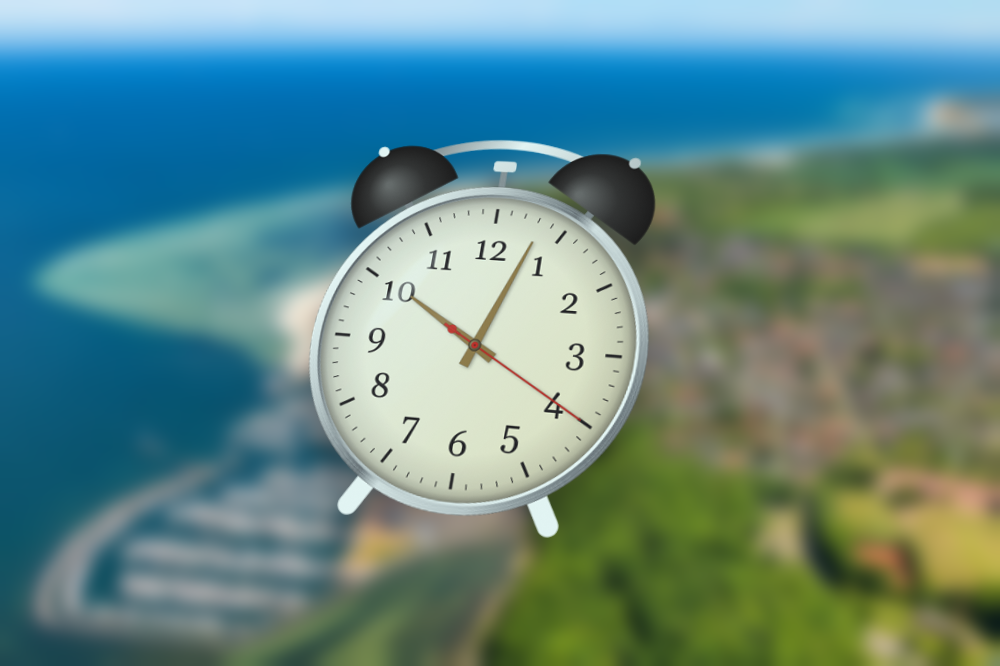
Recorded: h=10 m=3 s=20
